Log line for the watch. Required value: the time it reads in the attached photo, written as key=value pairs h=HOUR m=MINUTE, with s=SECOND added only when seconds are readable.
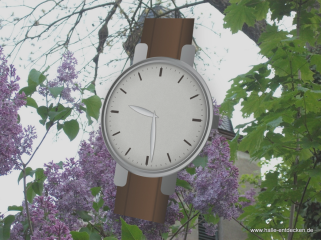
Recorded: h=9 m=29
